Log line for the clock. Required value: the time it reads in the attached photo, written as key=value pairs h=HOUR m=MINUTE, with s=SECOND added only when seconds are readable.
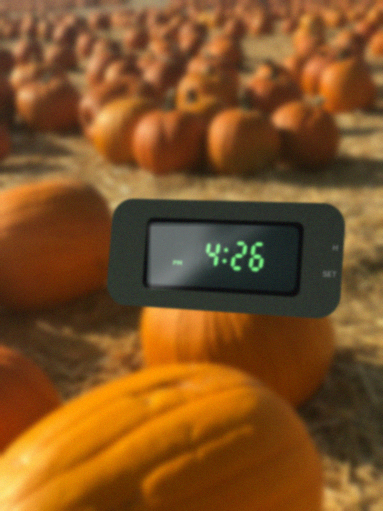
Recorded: h=4 m=26
